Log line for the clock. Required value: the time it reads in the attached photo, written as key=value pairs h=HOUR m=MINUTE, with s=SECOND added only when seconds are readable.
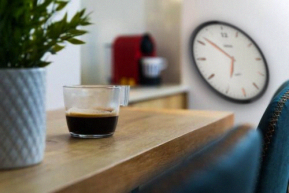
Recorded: h=6 m=52
